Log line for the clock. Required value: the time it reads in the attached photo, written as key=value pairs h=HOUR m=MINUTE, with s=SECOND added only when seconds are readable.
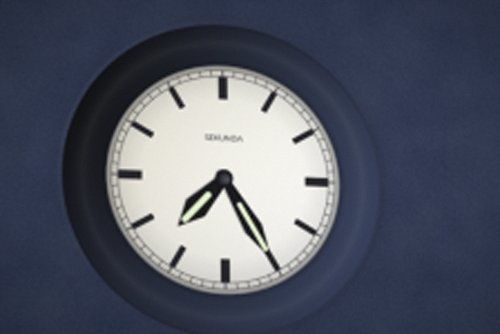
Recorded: h=7 m=25
